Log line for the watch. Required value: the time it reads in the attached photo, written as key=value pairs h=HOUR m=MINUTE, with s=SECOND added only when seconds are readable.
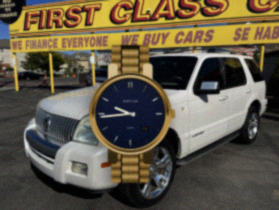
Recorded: h=9 m=44
